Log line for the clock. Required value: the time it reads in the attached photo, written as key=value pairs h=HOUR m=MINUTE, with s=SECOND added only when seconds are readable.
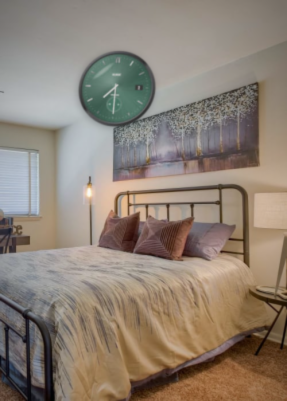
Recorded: h=7 m=30
